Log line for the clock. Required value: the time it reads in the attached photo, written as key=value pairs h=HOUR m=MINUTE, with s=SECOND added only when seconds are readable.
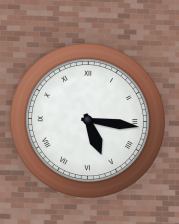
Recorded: h=5 m=16
